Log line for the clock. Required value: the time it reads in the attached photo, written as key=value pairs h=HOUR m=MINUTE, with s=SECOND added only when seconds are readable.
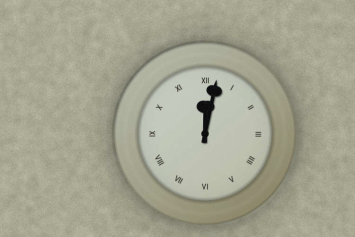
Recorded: h=12 m=2
